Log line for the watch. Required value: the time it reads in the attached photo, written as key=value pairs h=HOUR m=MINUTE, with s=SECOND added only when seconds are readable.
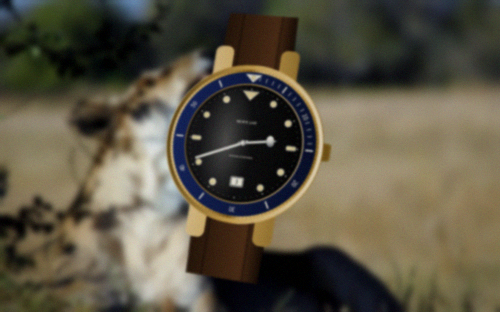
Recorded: h=2 m=41
